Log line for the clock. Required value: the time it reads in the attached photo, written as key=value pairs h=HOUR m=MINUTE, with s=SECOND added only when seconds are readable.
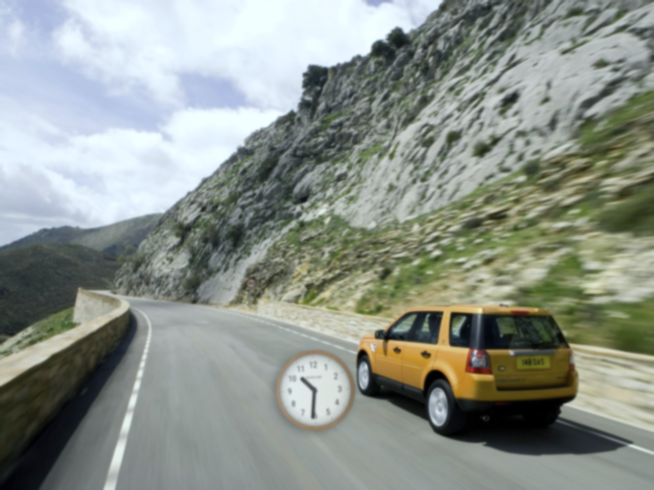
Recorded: h=10 m=31
